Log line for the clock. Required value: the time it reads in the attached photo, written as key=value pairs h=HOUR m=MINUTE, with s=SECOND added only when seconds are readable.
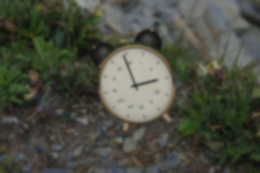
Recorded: h=2 m=59
